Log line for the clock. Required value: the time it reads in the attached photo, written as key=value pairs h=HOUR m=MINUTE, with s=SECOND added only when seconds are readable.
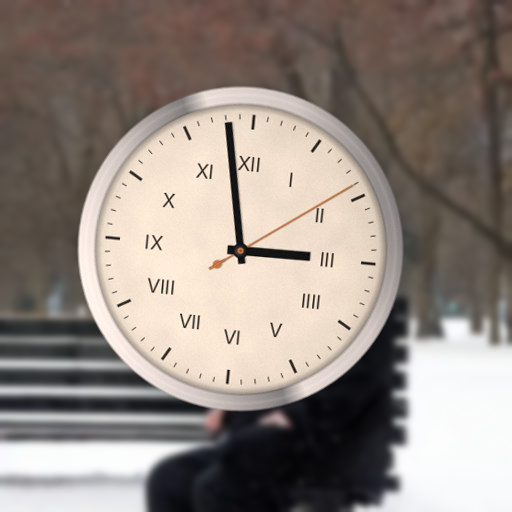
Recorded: h=2 m=58 s=9
